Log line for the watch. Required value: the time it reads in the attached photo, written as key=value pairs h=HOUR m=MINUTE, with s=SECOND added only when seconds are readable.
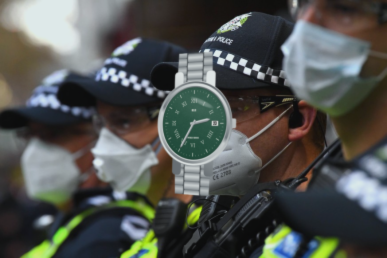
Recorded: h=2 m=35
